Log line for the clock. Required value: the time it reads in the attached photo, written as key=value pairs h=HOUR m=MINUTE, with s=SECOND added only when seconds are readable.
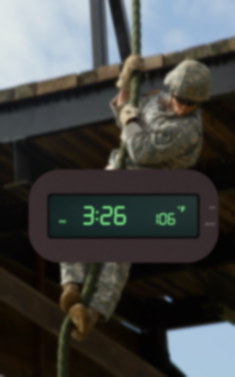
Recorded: h=3 m=26
